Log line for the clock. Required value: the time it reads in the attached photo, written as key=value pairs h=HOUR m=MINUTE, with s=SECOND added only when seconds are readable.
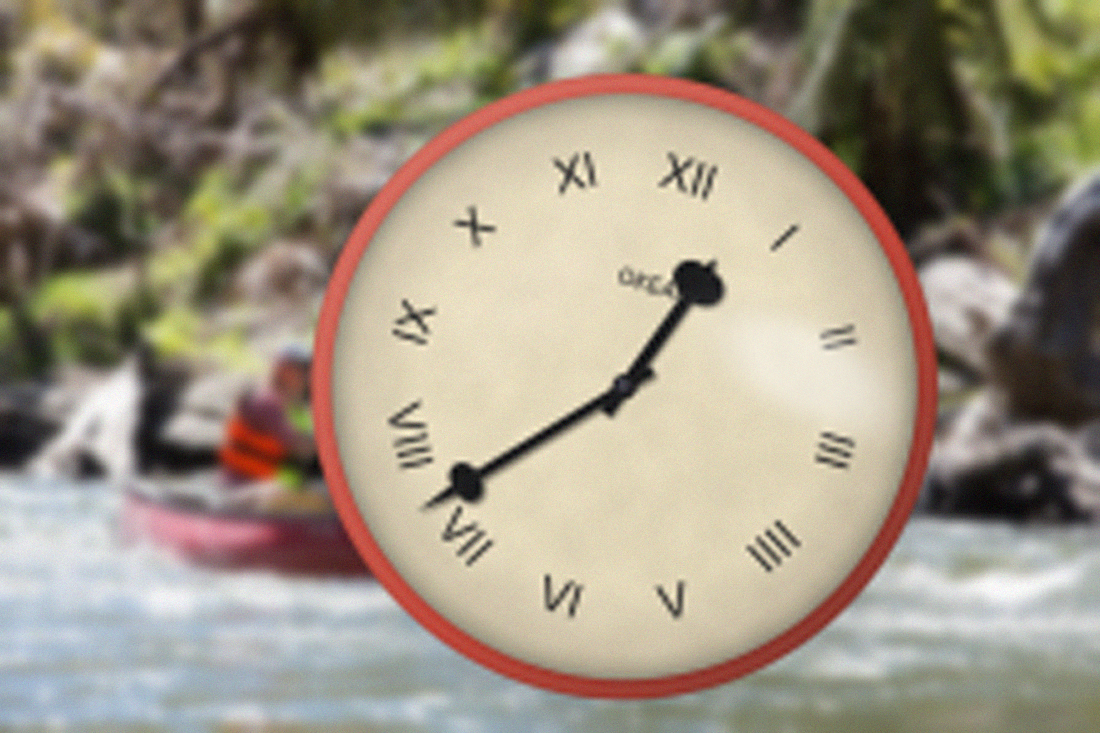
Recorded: h=12 m=37
